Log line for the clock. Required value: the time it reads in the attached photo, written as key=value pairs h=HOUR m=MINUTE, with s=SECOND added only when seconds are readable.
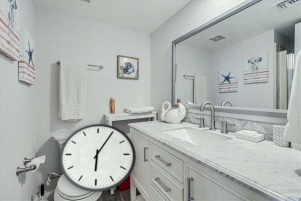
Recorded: h=6 m=5
